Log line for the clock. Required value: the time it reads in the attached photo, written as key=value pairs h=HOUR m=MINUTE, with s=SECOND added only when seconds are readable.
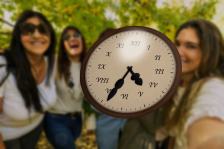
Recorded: h=4 m=34
